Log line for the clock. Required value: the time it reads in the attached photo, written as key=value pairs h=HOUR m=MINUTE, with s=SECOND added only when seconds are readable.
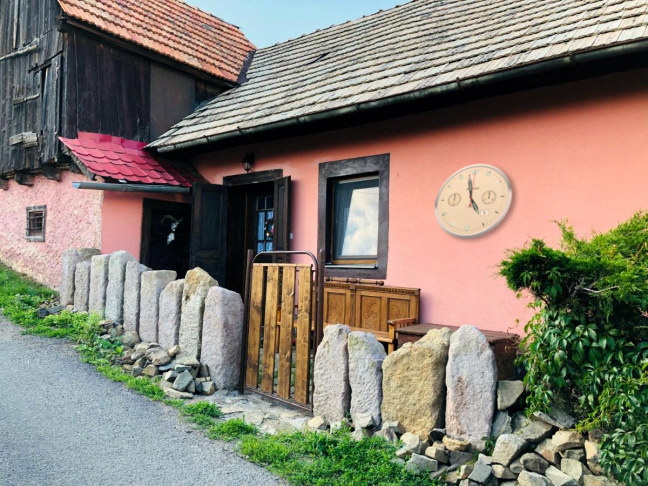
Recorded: h=4 m=58
